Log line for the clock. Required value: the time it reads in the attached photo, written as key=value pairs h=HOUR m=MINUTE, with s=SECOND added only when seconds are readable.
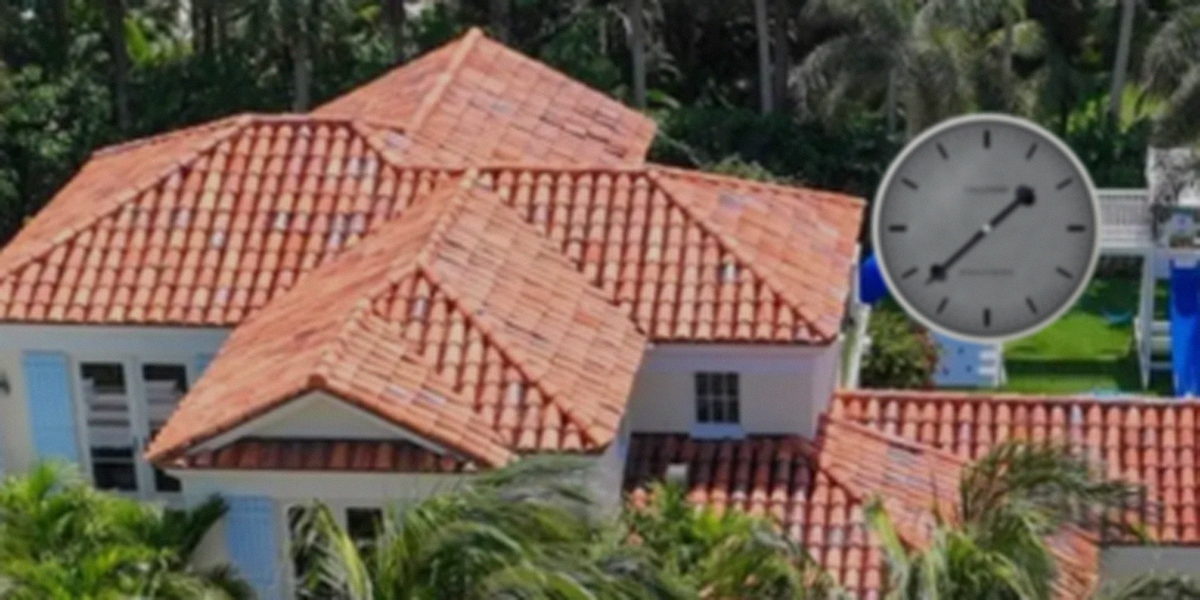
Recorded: h=1 m=38
